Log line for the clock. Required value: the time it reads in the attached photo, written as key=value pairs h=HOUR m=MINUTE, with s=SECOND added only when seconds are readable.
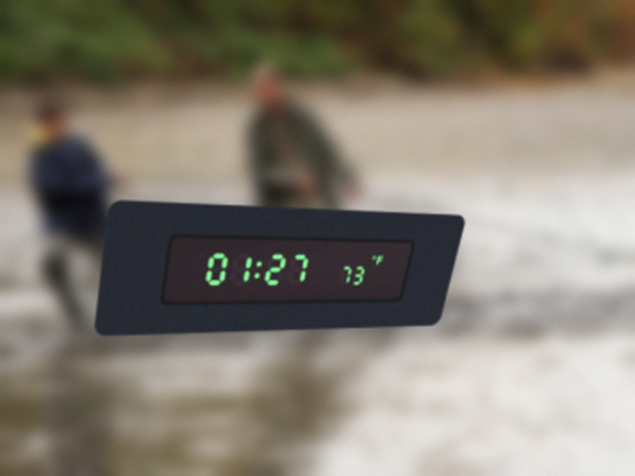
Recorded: h=1 m=27
